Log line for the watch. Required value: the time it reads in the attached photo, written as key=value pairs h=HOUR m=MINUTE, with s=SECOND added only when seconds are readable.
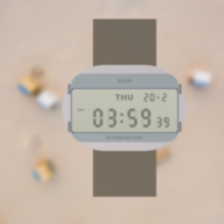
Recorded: h=3 m=59 s=39
